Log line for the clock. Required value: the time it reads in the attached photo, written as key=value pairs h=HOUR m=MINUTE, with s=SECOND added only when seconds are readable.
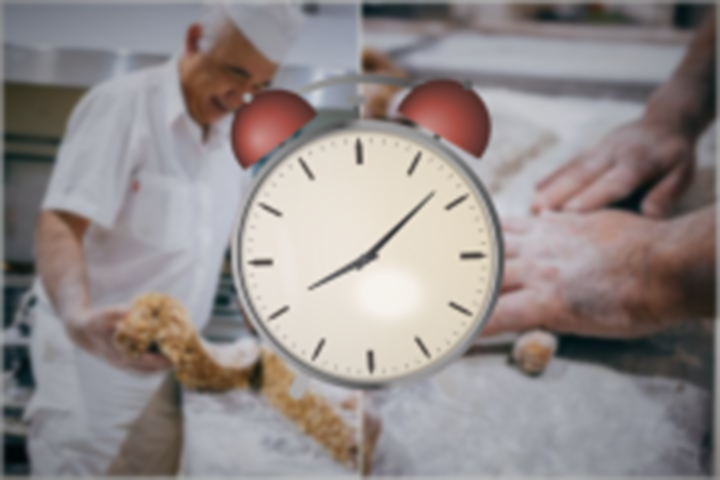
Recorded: h=8 m=8
